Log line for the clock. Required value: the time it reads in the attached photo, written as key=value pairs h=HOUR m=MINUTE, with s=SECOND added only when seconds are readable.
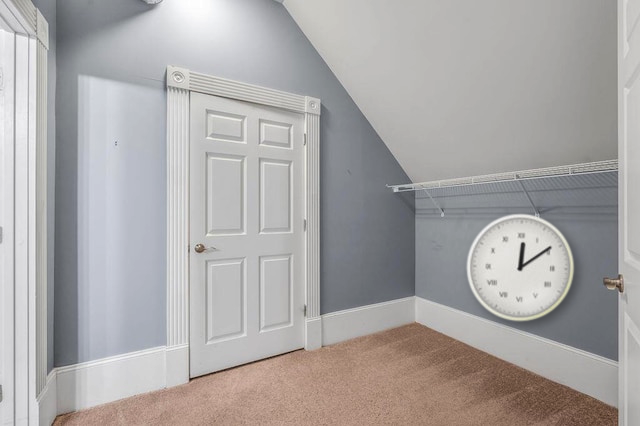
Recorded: h=12 m=9
